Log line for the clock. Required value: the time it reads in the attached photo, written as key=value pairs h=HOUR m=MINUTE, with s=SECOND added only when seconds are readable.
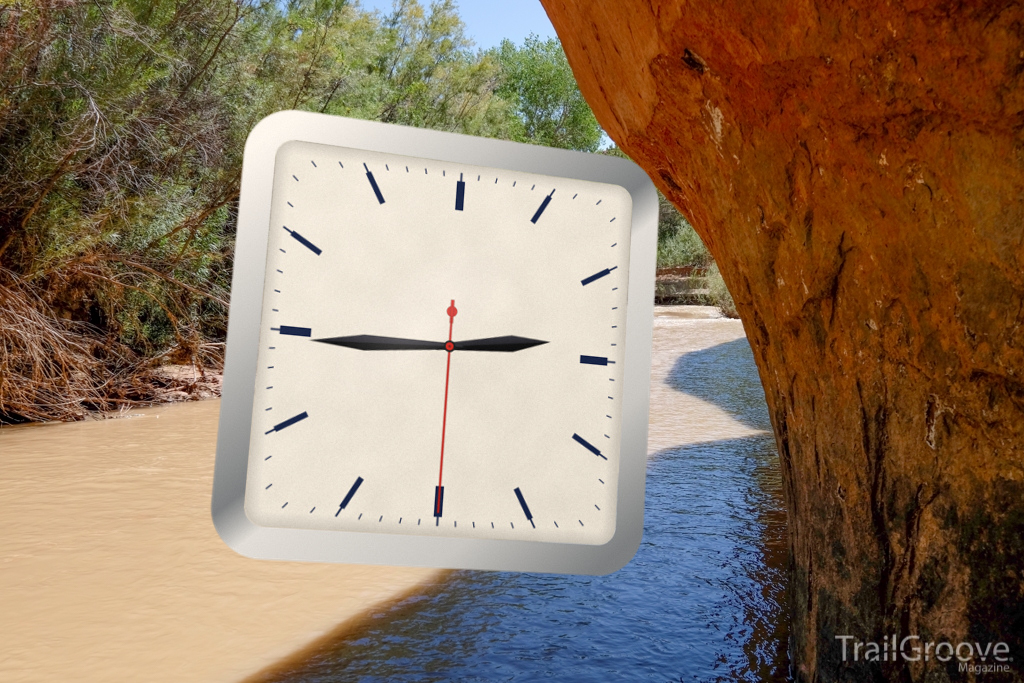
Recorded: h=2 m=44 s=30
